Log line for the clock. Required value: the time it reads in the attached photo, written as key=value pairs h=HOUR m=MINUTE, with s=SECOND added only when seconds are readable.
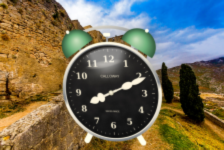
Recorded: h=8 m=11
